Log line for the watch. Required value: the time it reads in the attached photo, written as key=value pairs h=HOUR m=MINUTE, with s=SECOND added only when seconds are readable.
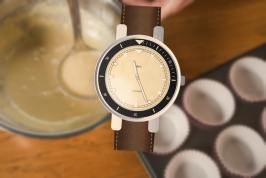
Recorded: h=11 m=26
